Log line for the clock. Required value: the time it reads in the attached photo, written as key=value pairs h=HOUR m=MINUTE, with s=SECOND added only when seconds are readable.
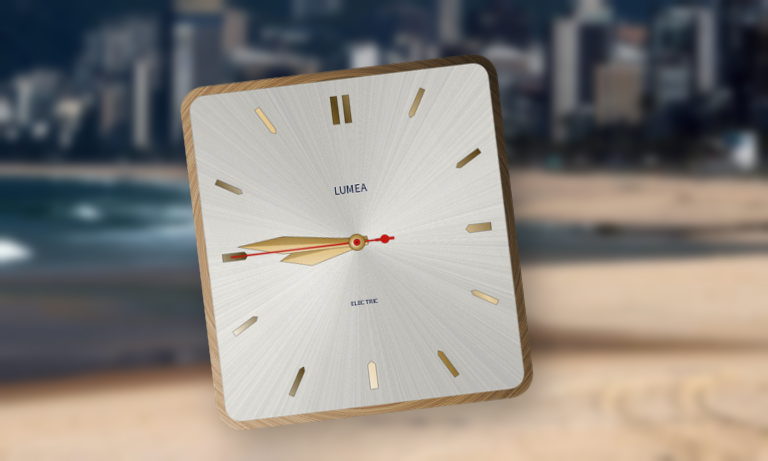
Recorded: h=8 m=45 s=45
